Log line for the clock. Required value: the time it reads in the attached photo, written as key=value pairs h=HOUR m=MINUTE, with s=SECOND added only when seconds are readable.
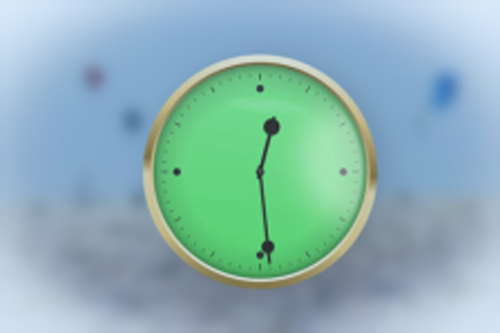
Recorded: h=12 m=29
